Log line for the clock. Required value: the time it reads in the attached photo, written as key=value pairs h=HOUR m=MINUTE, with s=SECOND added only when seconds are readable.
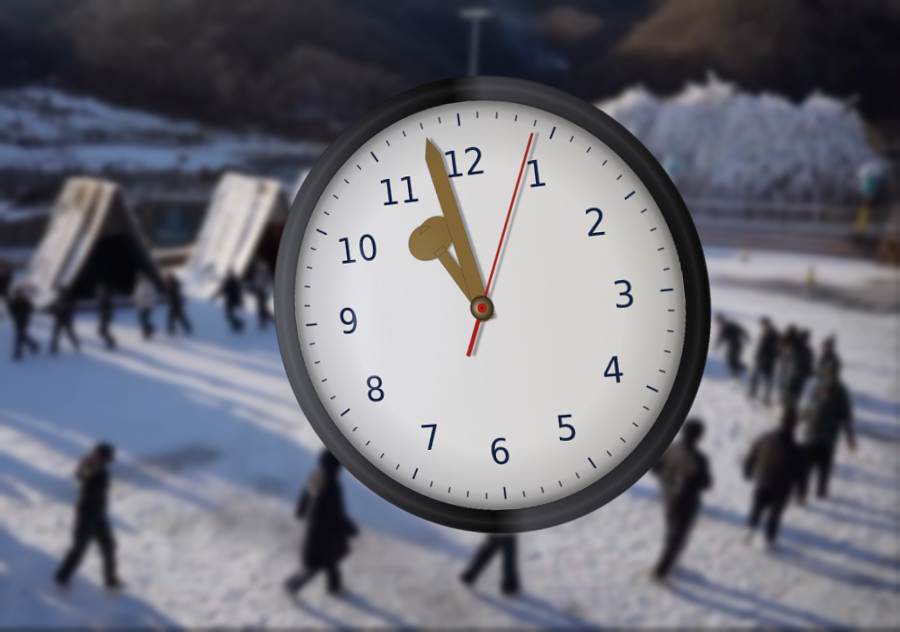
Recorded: h=10 m=58 s=4
